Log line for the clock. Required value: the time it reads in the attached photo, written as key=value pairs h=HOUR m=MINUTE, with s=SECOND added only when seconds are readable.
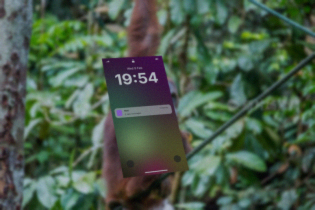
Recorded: h=19 m=54
